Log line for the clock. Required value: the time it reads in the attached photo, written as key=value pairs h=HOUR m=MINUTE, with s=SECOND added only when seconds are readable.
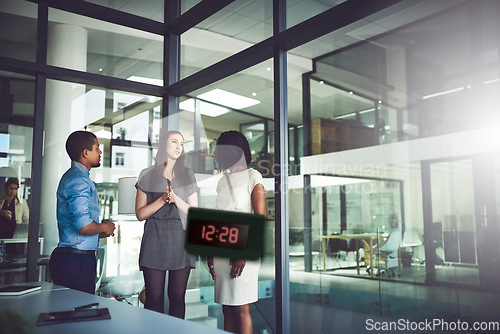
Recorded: h=12 m=28
